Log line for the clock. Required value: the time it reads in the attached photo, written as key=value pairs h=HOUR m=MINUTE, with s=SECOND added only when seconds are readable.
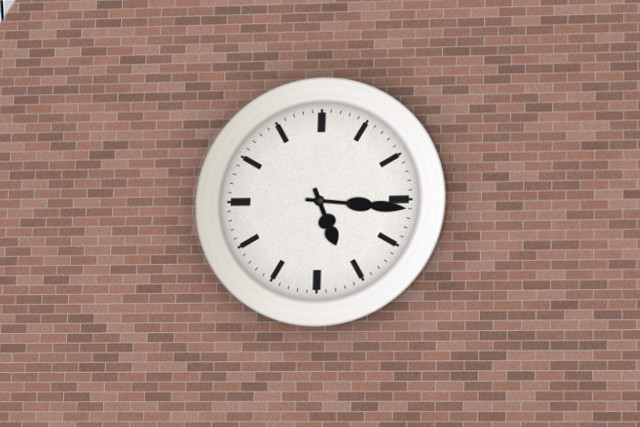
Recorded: h=5 m=16
